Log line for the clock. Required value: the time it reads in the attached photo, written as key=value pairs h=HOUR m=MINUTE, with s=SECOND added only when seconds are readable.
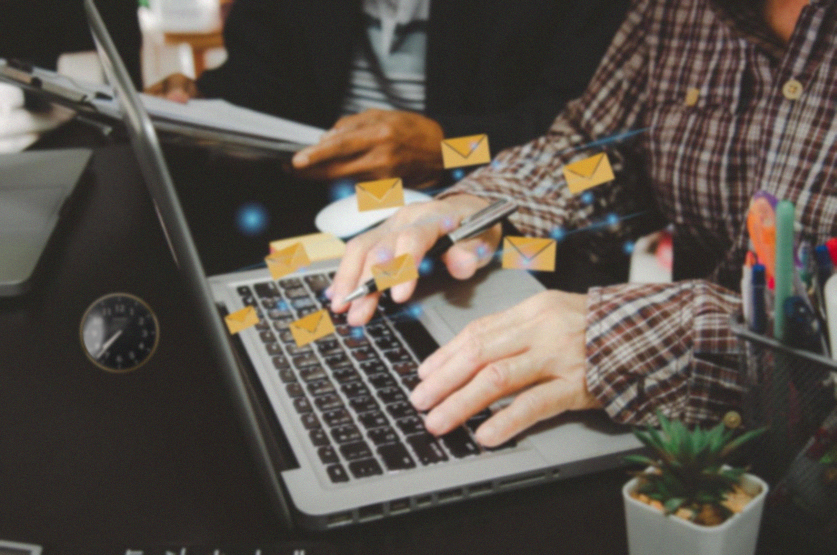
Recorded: h=7 m=37
